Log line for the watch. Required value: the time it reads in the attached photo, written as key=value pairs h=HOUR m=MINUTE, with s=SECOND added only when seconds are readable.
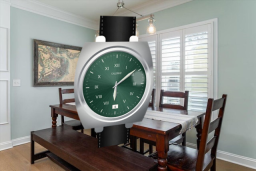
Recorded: h=6 m=9
